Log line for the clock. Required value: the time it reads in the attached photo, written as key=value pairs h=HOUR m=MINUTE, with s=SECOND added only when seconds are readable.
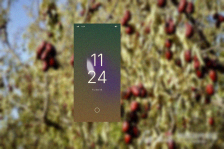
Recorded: h=11 m=24
